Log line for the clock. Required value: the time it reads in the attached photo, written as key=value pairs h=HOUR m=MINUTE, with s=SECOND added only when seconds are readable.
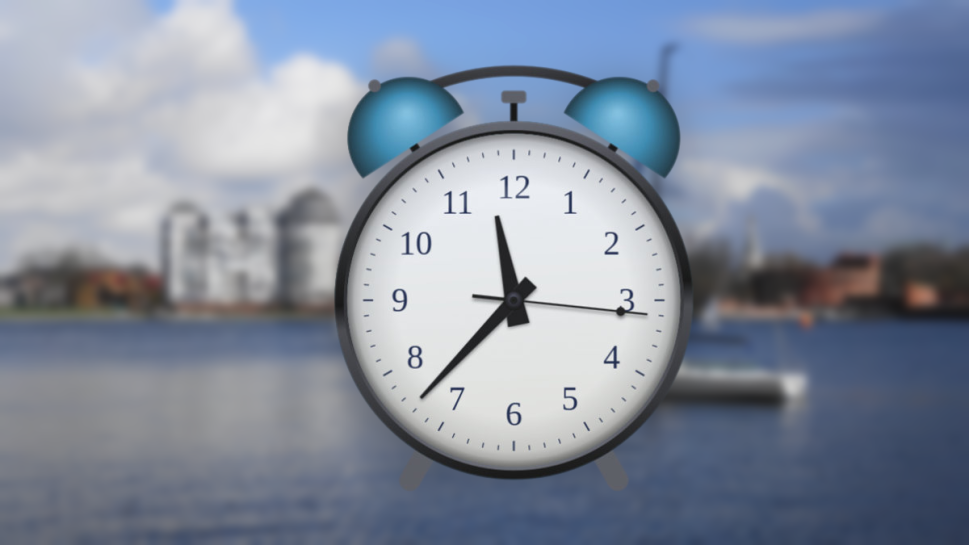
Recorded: h=11 m=37 s=16
